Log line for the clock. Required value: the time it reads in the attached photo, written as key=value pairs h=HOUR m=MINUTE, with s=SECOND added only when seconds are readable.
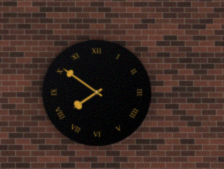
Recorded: h=7 m=51
